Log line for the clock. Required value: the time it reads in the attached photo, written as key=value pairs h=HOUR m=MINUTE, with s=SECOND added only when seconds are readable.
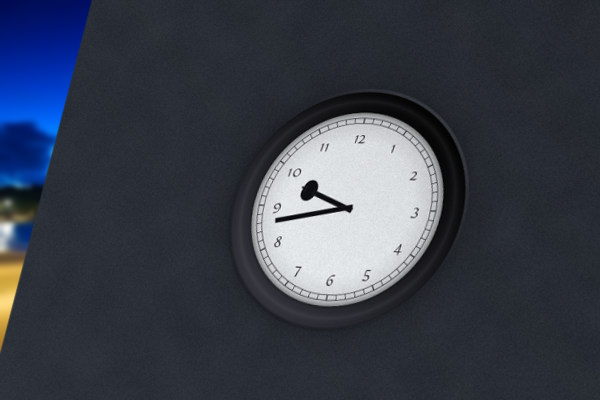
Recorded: h=9 m=43
